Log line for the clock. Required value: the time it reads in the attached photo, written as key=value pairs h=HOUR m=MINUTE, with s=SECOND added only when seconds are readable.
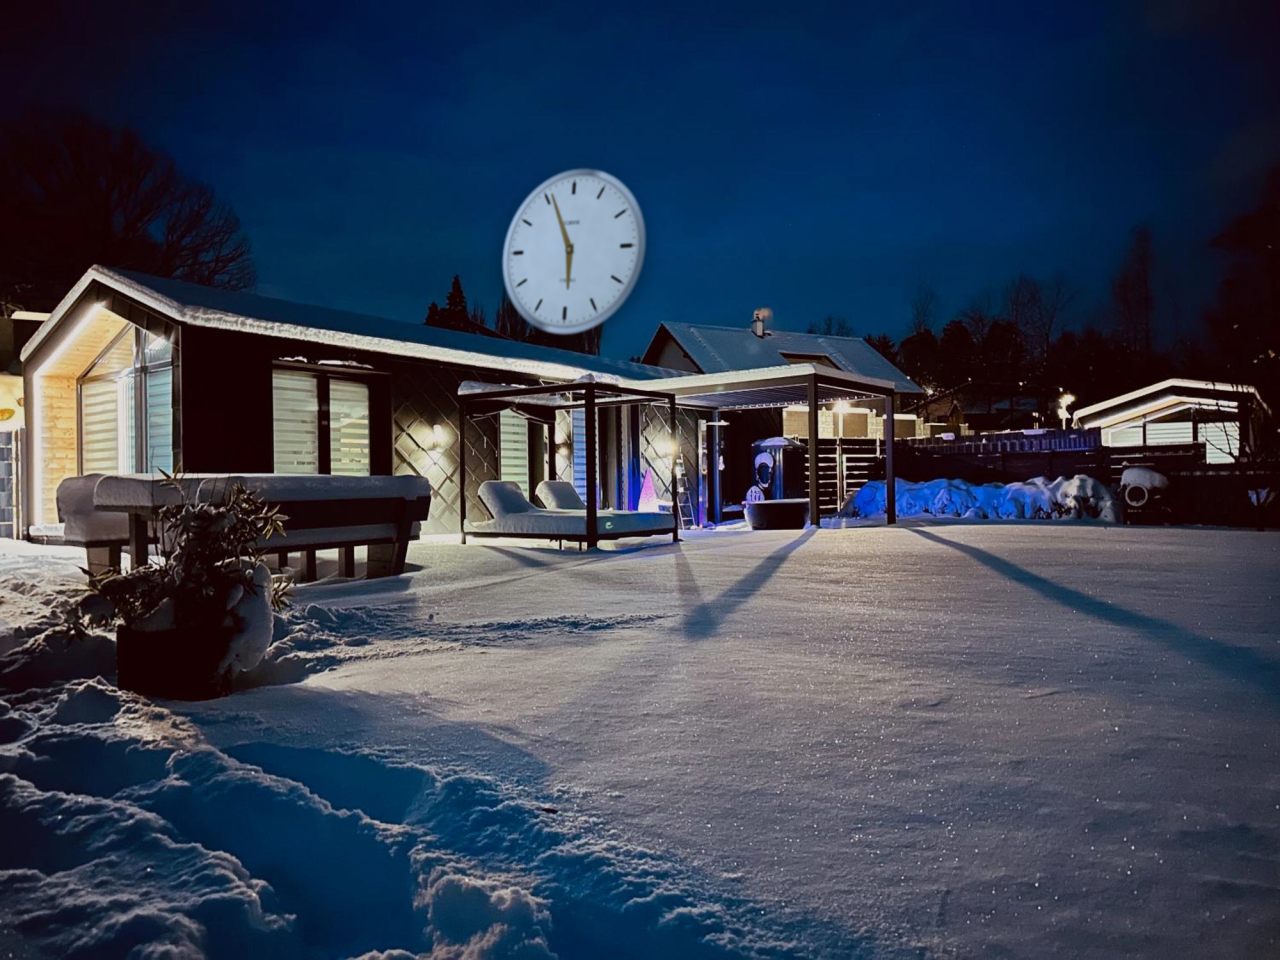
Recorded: h=5 m=56
